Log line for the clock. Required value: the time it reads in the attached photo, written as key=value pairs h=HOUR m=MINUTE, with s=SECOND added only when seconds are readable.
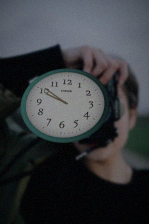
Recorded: h=9 m=51
